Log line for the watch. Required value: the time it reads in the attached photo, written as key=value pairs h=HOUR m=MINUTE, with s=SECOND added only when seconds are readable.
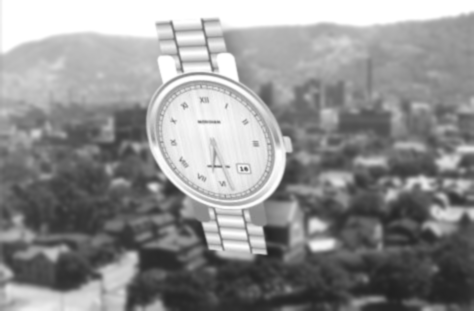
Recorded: h=6 m=28
